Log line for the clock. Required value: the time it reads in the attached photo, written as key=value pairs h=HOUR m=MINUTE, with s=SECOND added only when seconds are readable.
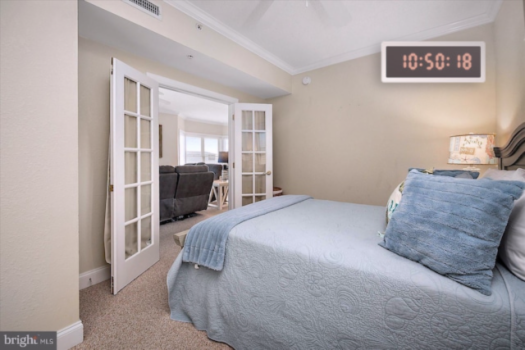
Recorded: h=10 m=50 s=18
